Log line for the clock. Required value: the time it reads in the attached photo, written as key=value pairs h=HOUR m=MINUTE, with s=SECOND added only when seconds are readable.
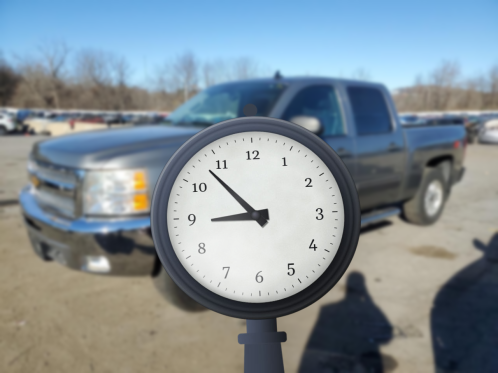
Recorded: h=8 m=53
